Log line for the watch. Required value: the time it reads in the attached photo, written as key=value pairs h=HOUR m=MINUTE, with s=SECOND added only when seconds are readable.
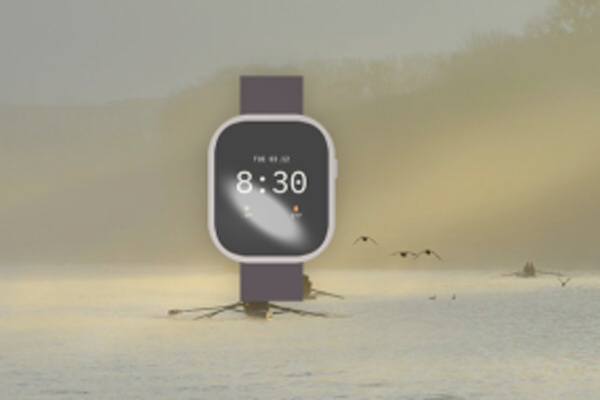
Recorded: h=8 m=30
